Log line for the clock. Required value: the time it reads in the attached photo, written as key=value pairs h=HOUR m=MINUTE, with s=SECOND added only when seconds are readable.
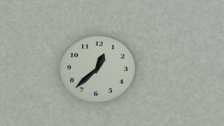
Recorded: h=12 m=37
